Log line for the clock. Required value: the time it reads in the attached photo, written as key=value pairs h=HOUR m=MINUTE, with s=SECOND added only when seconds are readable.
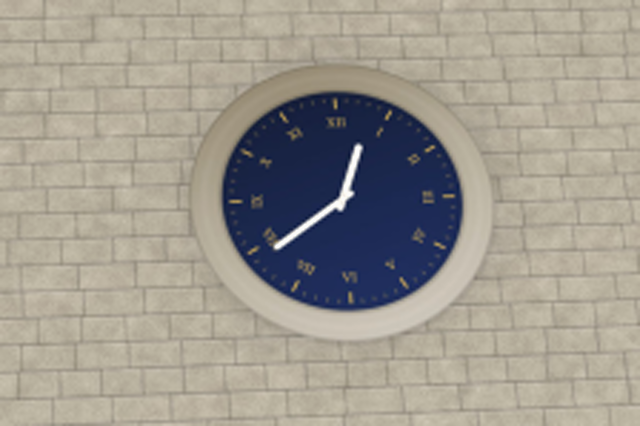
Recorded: h=12 m=39
